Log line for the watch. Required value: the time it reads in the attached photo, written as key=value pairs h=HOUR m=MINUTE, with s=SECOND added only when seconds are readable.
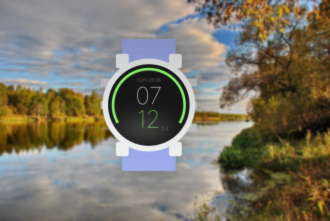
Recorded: h=7 m=12
